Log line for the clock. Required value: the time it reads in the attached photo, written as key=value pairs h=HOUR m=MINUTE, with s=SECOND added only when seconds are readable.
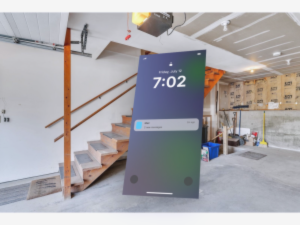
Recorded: h=7 m=2
